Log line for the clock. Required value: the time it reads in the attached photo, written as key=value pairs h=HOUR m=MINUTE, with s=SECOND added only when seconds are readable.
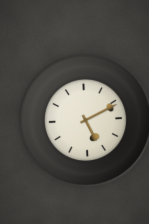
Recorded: h=5 m=11
